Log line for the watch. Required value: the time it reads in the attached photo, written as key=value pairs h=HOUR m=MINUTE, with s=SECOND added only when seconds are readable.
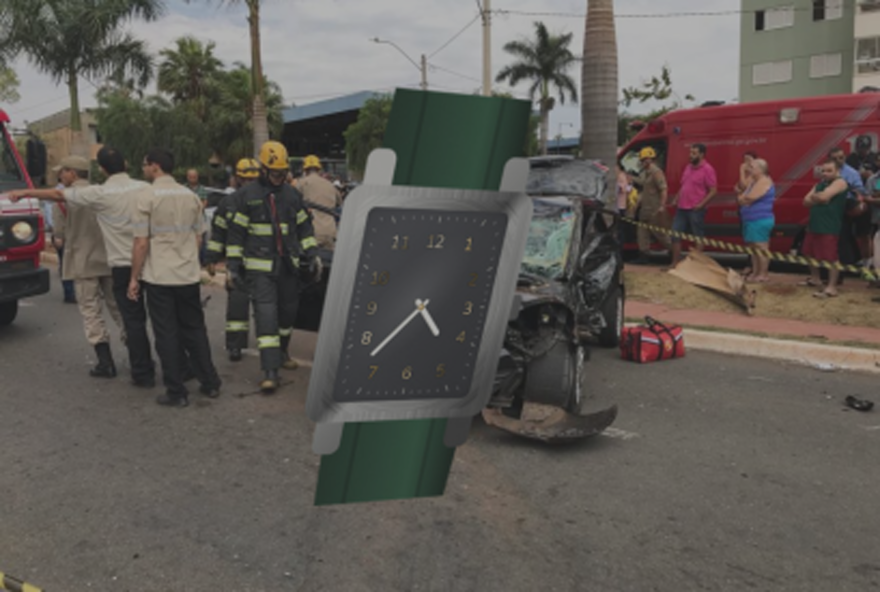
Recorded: h=4 m=37
